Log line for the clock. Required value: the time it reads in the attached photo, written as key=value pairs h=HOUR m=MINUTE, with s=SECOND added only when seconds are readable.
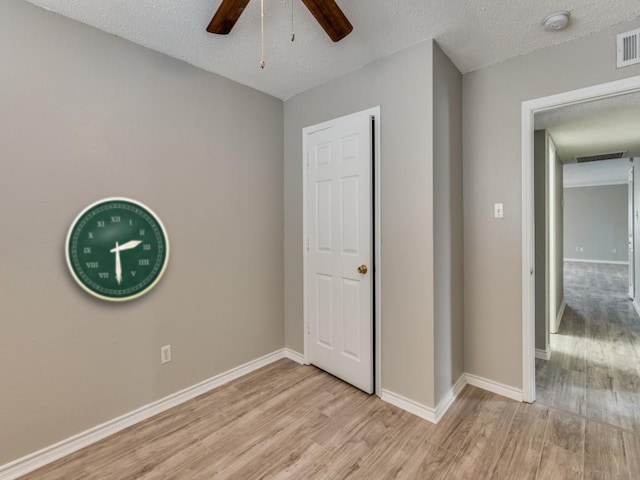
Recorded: h=2 m=30
